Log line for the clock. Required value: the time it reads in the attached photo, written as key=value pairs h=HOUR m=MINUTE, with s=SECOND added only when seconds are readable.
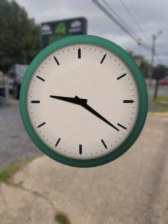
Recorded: h=9 m=21
